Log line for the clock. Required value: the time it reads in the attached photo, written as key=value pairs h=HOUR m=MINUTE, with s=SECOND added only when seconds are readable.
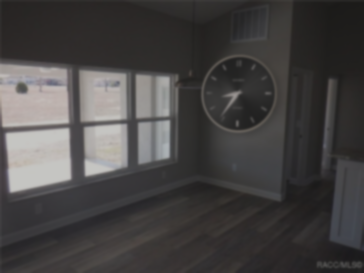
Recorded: h=8 m=36
